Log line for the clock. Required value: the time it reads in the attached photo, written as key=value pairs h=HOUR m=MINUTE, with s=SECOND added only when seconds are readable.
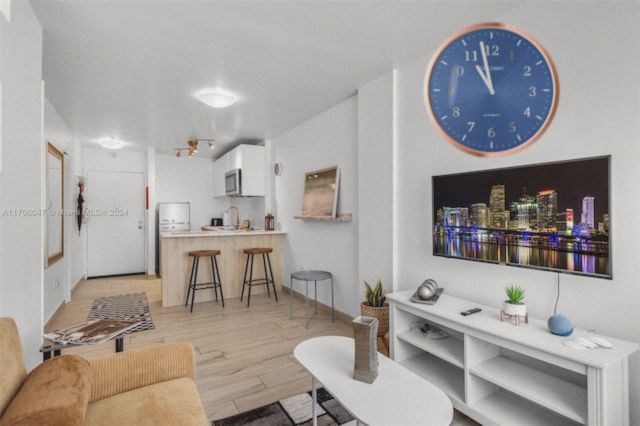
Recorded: h=10 m=58
